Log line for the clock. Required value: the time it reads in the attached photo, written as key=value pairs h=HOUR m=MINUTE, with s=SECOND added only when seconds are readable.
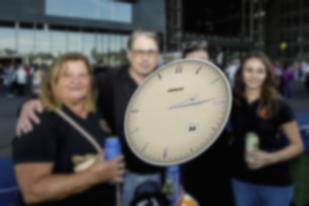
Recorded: h=2 m=14
